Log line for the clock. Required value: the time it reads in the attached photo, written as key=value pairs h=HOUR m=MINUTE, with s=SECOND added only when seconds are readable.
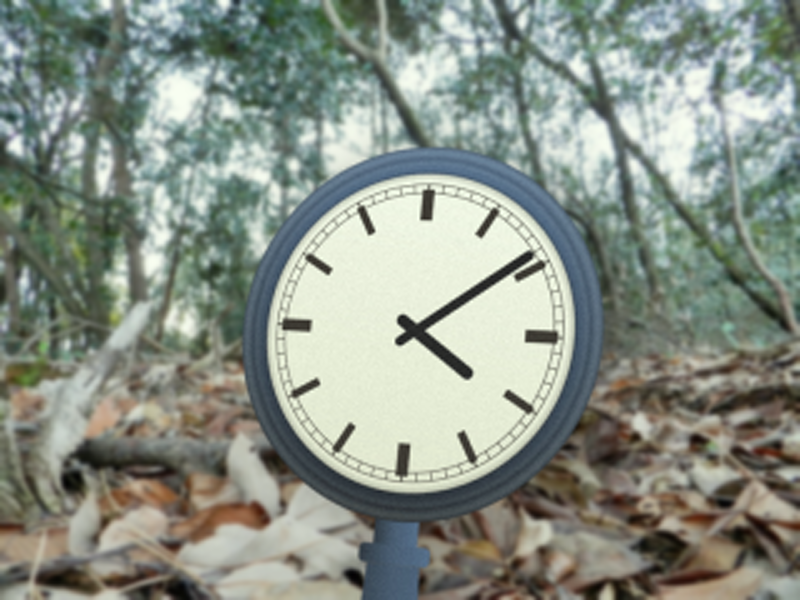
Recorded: h=4 m=9
